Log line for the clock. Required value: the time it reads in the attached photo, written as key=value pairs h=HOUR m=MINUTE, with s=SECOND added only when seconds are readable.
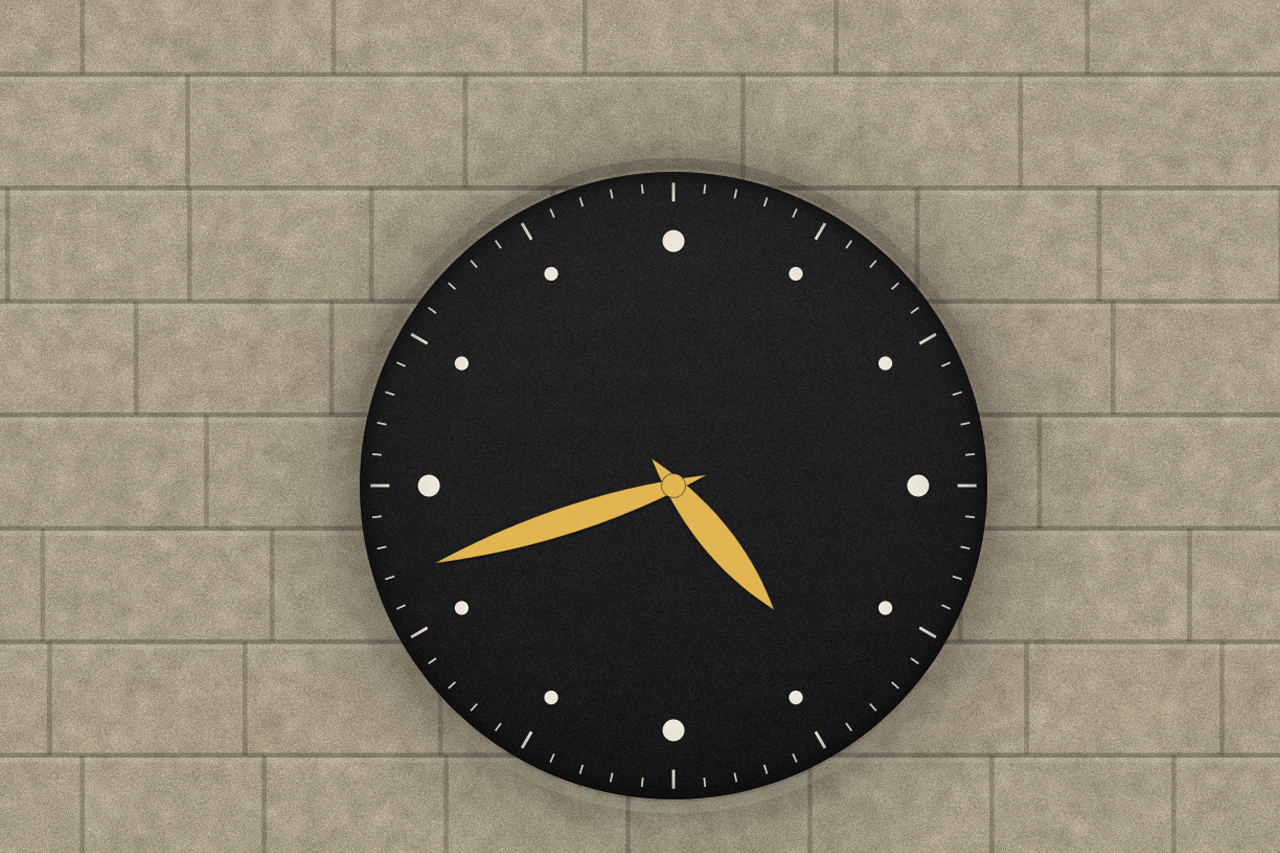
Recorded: h=4 m=42
